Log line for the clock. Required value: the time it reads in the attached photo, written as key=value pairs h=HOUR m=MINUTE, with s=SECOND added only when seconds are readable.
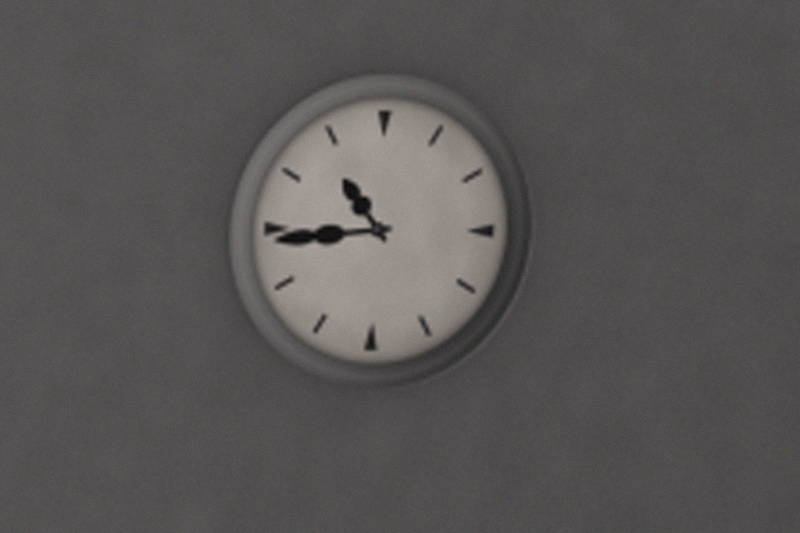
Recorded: h=10 m=44
